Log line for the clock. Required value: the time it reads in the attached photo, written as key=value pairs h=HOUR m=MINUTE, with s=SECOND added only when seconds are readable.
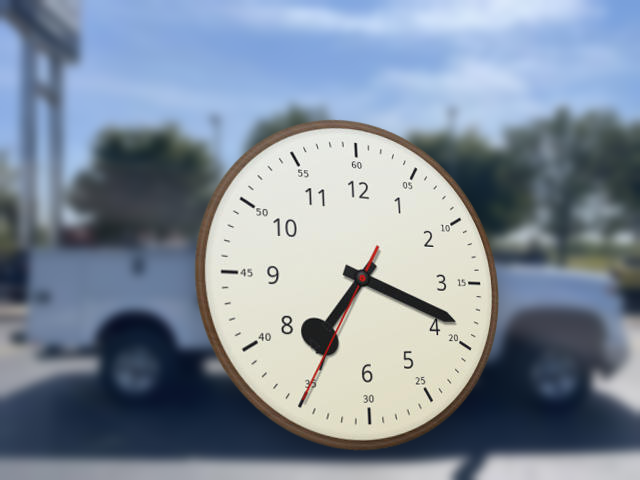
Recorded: h=7 m=18 s=35
